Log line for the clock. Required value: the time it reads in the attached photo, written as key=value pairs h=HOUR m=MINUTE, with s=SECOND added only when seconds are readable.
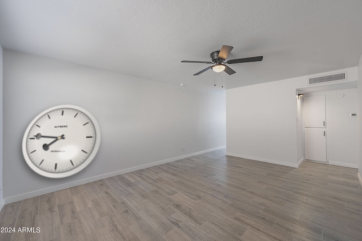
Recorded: h=7 m=46
